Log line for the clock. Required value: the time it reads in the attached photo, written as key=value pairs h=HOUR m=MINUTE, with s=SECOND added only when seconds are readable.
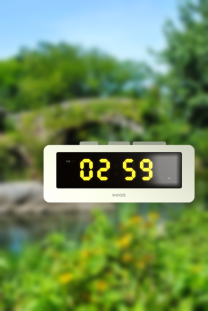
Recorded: h=2 m=59
